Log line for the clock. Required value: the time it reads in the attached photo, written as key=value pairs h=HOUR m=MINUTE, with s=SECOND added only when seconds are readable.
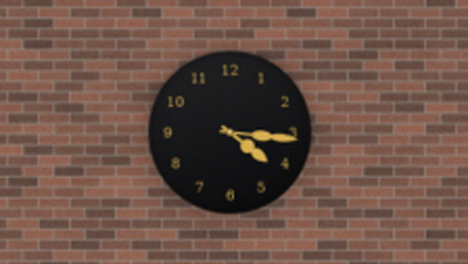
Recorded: h=4 m=16
